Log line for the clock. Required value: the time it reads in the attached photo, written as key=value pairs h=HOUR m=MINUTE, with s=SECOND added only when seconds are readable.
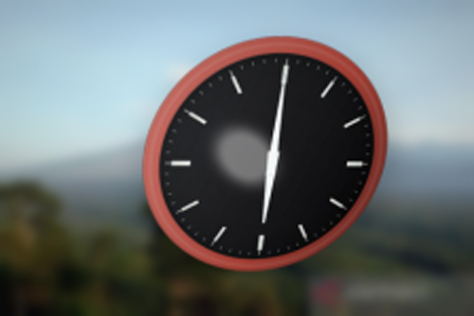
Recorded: h=6 m=0
